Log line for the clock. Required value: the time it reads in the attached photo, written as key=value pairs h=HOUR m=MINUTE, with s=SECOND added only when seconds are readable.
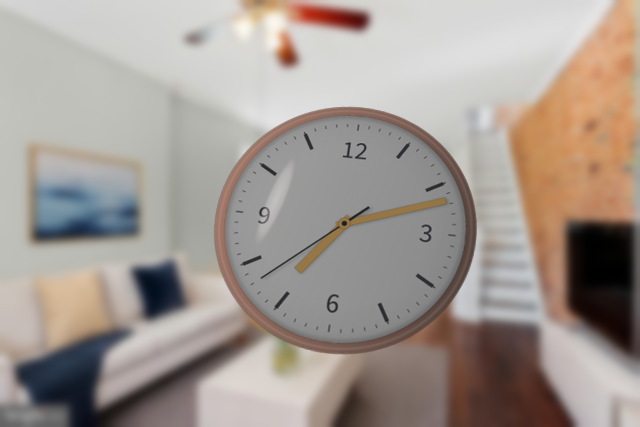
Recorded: h=7 m=11 s=38
